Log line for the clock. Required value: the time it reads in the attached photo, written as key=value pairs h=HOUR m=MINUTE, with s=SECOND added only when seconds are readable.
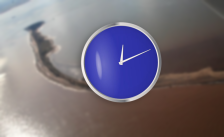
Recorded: h=12 m=11
